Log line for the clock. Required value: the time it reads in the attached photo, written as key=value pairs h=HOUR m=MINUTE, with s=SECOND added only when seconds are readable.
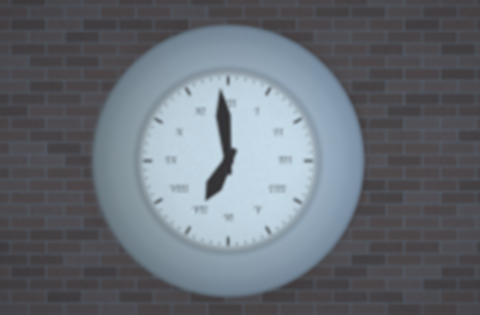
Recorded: h=6 m=59
